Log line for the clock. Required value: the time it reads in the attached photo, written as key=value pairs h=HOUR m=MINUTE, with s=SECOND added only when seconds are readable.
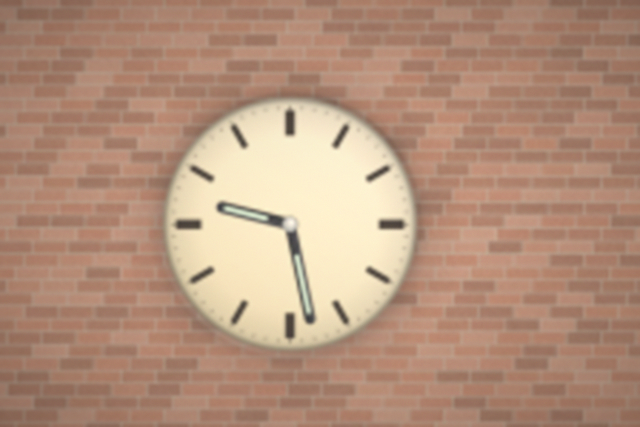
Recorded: h=9 m=28
